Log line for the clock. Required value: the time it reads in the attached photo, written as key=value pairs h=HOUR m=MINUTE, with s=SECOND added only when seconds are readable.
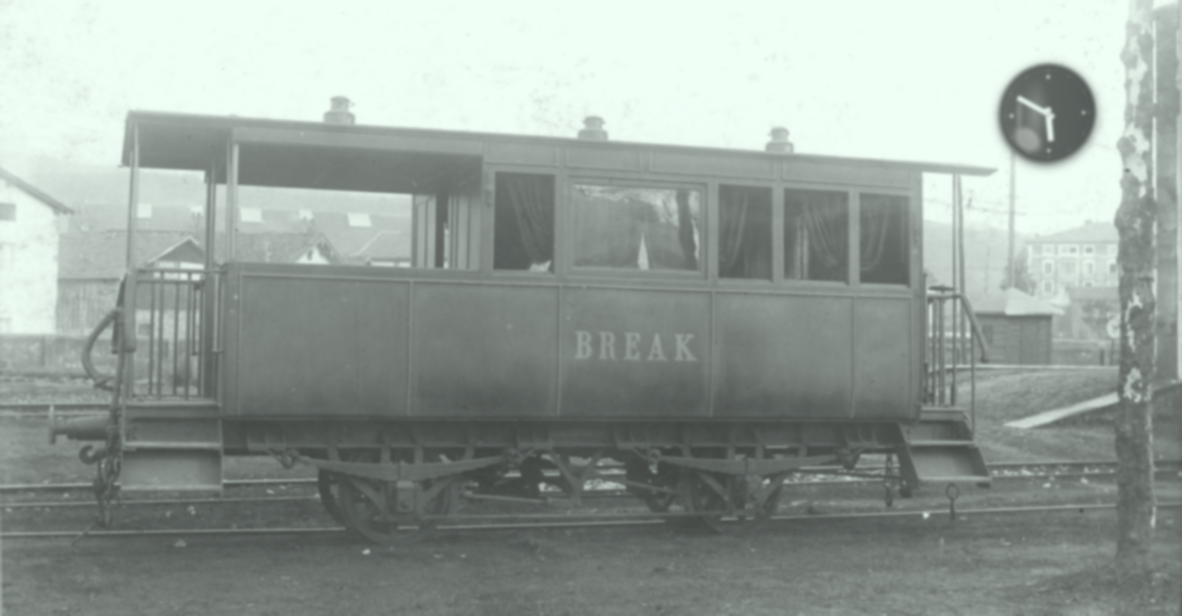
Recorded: h=5 m=50
